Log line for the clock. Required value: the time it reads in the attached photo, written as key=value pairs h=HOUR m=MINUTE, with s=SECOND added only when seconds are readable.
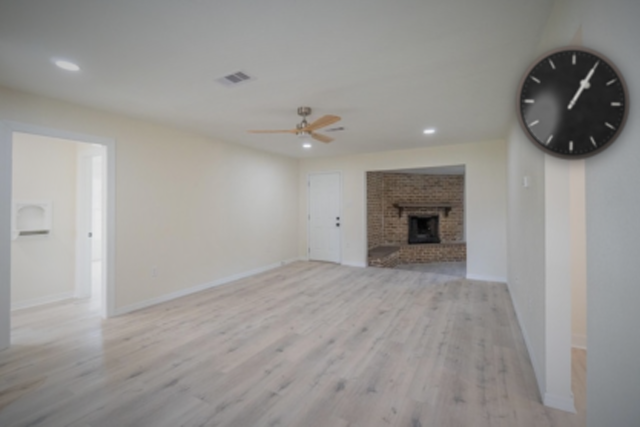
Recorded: h=1 m=5
